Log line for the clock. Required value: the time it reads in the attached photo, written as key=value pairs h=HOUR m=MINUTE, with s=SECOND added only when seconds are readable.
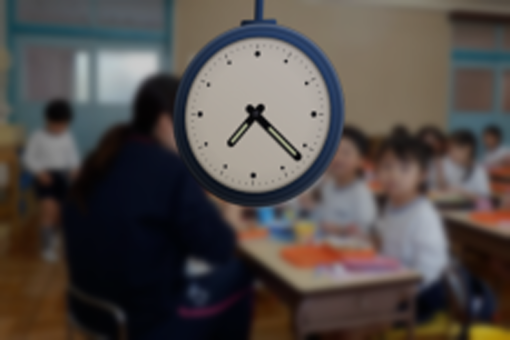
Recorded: h=7 m=22
